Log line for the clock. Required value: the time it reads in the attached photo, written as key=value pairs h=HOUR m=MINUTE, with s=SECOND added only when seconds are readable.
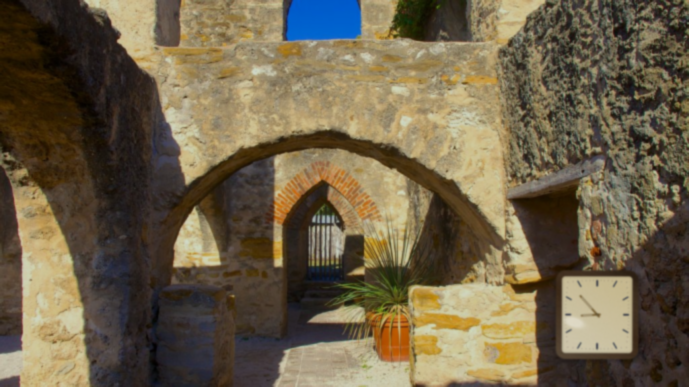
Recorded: h=8 m=53
